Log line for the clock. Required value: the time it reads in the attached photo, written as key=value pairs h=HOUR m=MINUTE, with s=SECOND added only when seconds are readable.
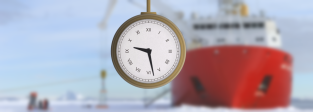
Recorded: h=9 m=28
